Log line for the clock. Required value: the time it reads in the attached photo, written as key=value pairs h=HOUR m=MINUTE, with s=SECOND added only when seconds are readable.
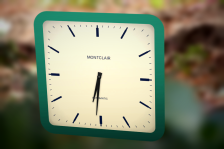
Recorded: h=6 m=31
